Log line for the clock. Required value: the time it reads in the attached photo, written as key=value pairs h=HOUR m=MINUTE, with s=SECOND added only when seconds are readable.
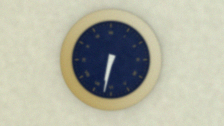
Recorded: h=6 m=32
